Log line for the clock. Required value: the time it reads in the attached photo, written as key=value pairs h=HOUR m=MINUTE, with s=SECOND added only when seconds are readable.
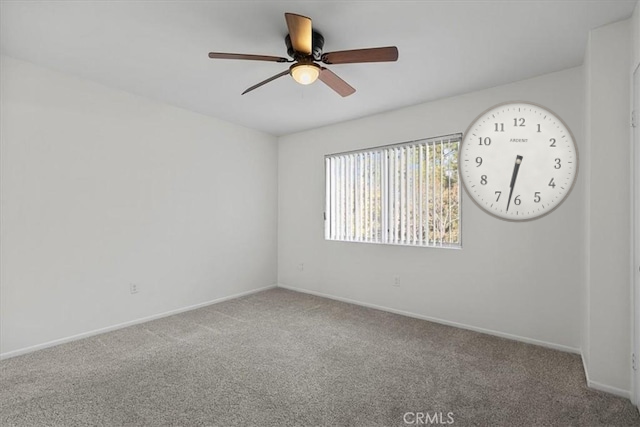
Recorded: h=6 m=32
